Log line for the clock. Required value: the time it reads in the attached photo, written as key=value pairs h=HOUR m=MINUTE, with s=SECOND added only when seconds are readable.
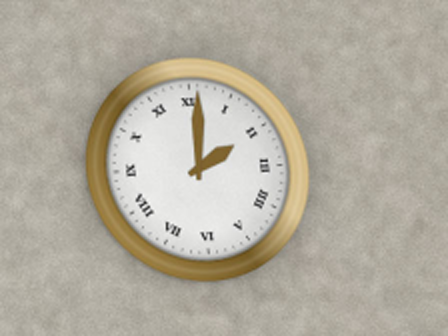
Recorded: h=2 m=1
